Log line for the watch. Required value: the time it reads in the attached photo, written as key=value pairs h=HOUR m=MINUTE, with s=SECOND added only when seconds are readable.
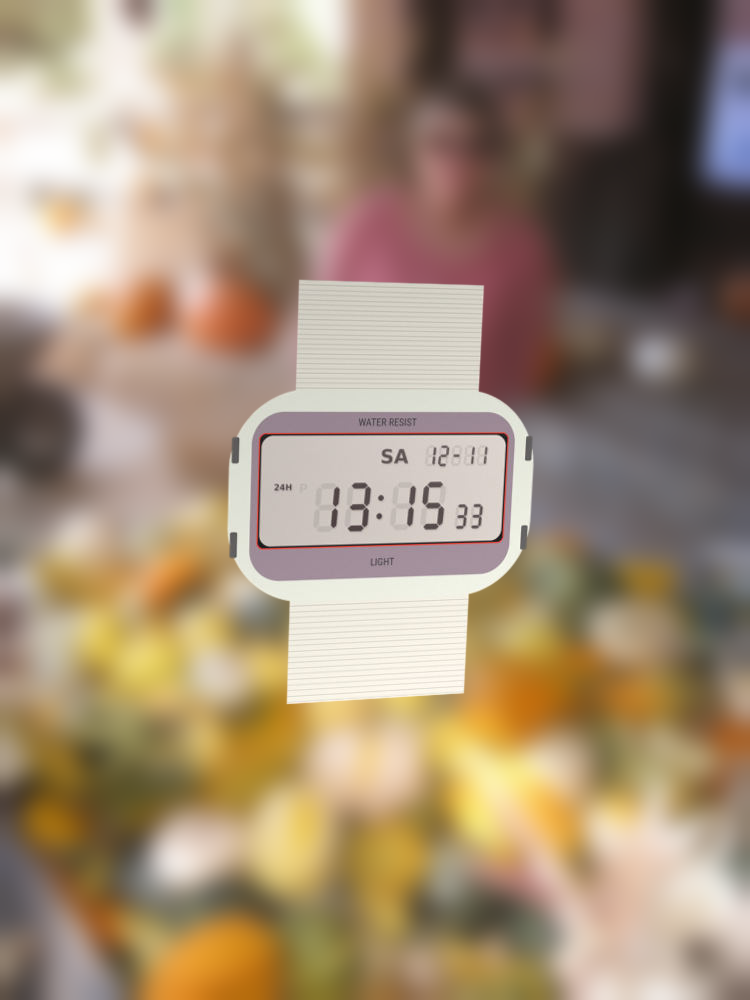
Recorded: h=13 m=15 s=33
